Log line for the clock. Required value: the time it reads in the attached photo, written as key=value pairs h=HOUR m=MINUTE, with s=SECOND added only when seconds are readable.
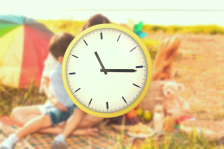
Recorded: h=11 m=16
